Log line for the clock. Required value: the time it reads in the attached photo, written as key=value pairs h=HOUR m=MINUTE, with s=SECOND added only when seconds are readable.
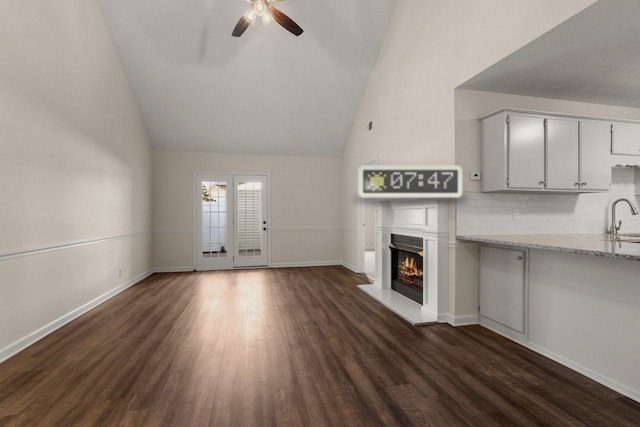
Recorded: h=7 m=47
